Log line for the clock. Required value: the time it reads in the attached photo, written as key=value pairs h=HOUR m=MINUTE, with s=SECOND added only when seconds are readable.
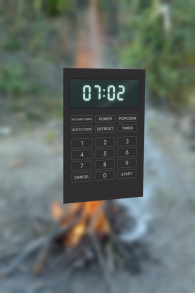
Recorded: h=7 m=2
